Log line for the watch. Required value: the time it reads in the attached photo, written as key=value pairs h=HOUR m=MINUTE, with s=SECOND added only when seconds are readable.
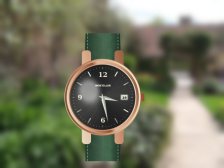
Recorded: h=3 m=28
